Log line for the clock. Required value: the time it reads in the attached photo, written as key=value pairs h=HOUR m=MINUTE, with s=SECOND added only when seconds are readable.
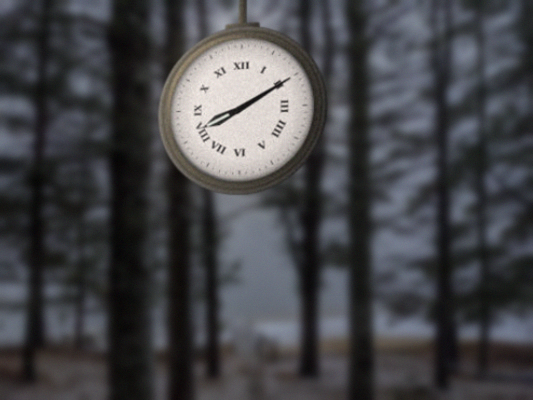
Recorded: h=8 m=10
